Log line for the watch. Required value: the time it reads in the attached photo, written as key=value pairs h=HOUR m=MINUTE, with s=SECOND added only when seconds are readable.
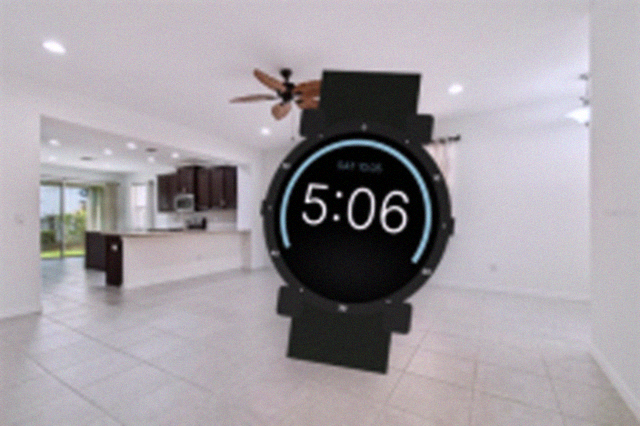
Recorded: h=5 m=6
